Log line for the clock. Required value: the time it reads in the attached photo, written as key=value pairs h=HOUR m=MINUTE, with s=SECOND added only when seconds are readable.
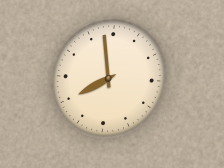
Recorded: h=7 m=58
